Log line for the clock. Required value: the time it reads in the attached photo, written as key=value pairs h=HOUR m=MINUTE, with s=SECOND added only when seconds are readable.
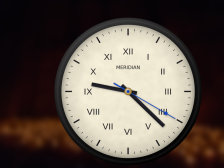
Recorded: h=9 m=22 s=20
